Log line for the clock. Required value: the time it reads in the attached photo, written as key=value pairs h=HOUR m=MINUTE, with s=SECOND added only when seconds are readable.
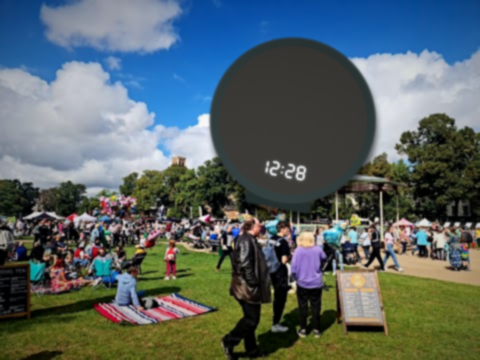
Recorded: h=12 m=28
